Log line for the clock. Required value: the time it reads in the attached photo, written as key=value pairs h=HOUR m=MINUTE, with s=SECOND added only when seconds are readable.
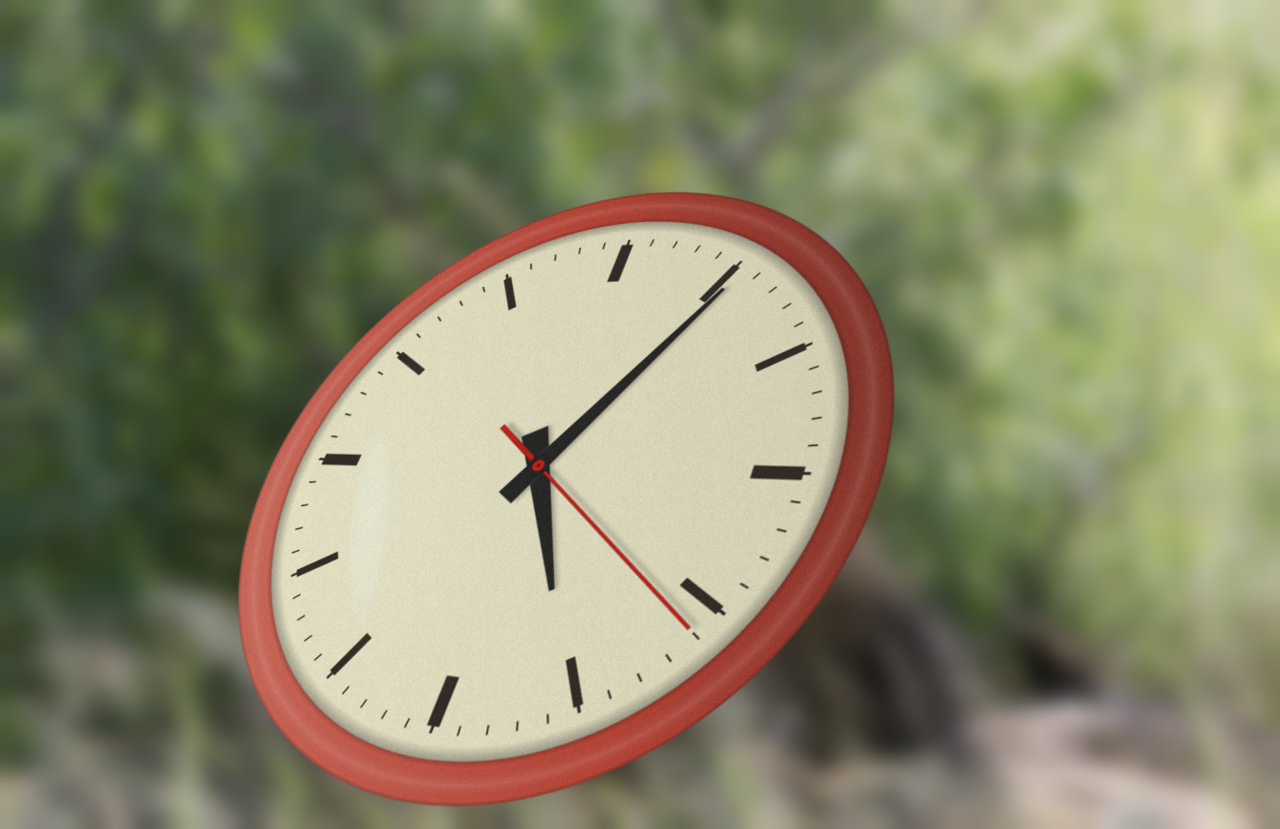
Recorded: h=5 m=5 s=21
